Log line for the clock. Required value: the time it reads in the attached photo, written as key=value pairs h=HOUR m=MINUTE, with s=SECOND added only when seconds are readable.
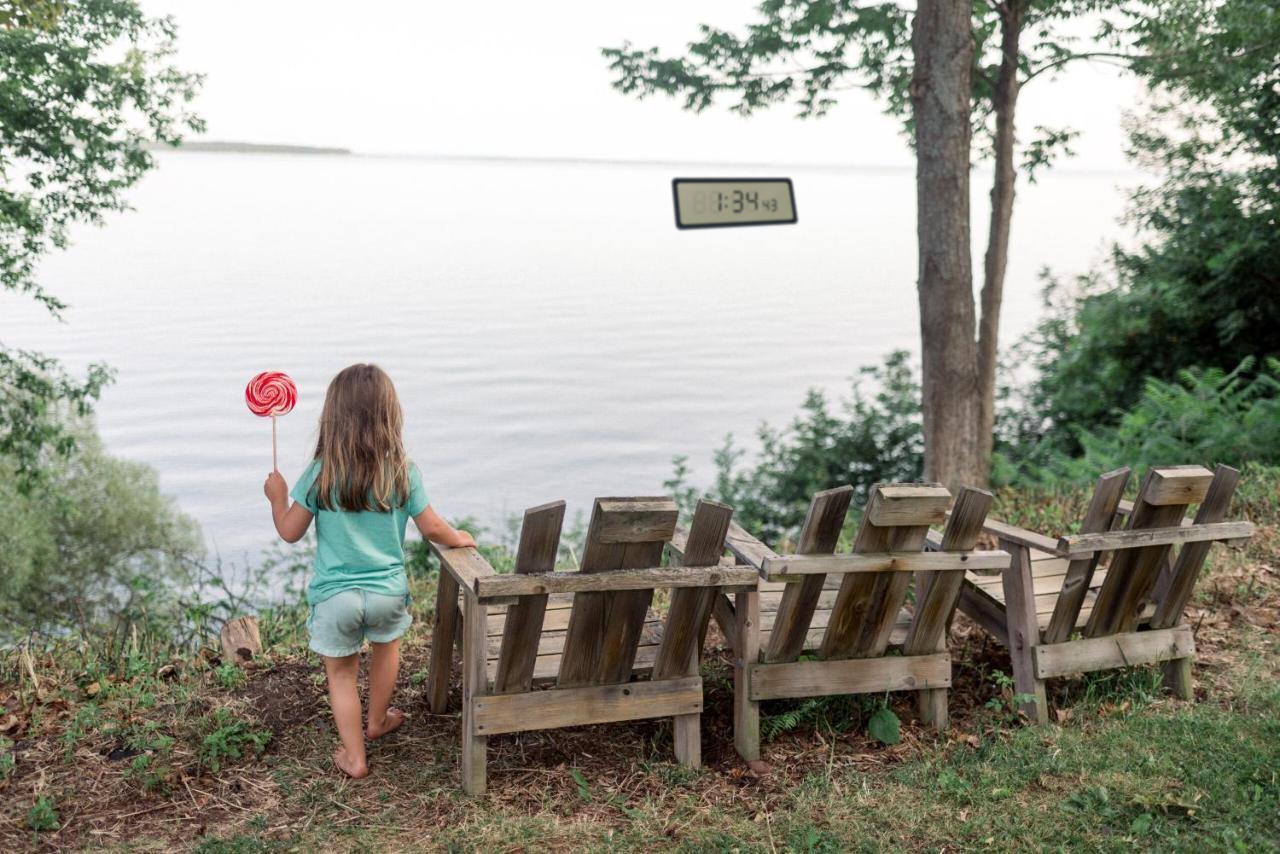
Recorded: h=1 m=34 s=43
